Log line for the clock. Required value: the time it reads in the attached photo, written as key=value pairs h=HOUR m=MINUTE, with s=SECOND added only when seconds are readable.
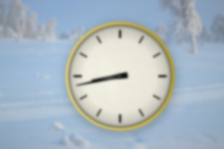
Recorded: h=8 m=43
